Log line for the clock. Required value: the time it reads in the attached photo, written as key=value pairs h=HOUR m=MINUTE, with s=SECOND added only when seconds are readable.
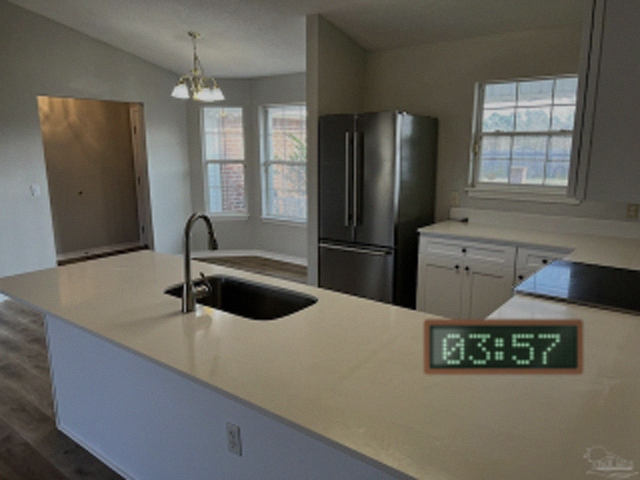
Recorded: h=3 m=57
